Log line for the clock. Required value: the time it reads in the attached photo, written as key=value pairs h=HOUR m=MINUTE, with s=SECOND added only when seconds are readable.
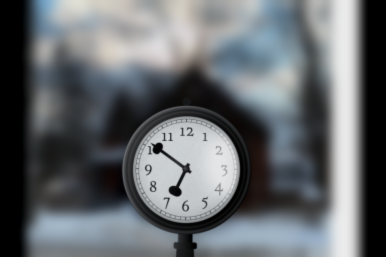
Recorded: h=6 m=51
